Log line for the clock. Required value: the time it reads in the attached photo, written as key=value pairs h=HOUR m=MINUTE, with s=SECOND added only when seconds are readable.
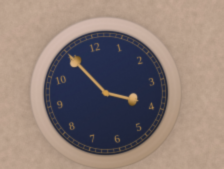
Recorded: h=3 m=55
